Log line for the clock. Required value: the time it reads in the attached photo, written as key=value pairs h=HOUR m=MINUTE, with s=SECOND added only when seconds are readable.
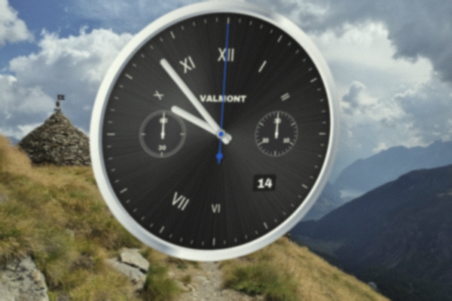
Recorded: h=9 m=53
